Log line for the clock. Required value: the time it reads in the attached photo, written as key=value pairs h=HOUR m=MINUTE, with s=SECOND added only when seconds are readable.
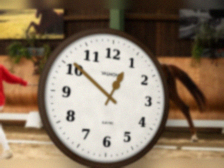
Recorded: h=12 m=51
